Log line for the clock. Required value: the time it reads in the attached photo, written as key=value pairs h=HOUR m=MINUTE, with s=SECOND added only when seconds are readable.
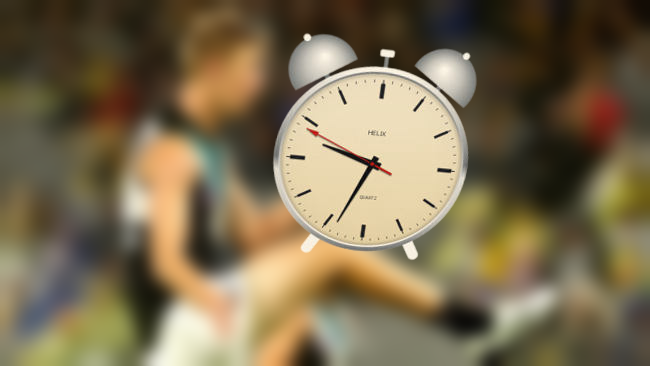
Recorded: h=9 m=33 s=49
